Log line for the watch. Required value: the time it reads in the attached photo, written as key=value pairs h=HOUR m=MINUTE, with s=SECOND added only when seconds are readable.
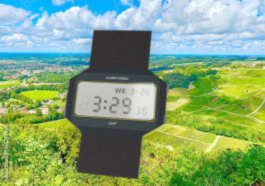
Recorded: h=3 m=29
